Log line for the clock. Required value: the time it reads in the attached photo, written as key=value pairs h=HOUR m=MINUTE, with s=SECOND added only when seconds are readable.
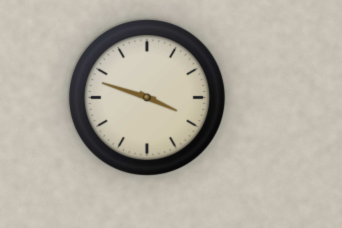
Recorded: h=3 m=48
